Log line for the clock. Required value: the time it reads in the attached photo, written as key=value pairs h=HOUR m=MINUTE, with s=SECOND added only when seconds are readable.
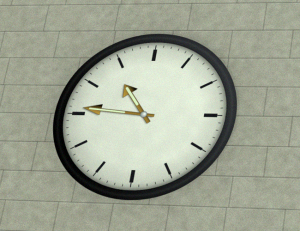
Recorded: h=10 m=46
